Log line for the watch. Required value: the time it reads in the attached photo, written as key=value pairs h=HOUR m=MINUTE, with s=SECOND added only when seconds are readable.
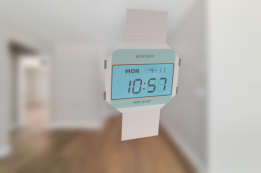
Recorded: h=10 m=57
